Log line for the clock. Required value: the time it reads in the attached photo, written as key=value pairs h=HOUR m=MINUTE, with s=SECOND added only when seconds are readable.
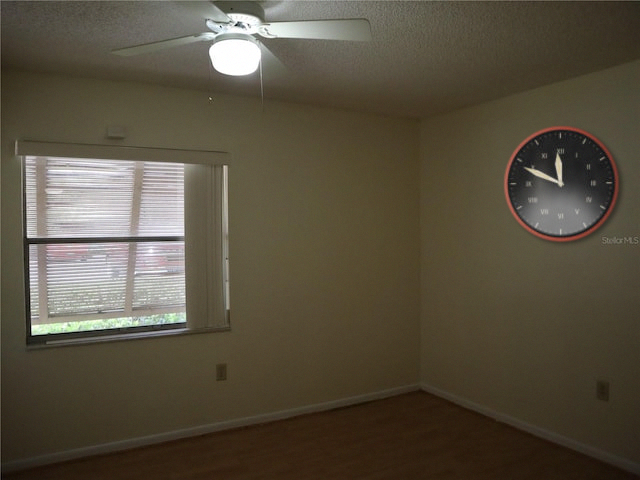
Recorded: h=11 m=49
